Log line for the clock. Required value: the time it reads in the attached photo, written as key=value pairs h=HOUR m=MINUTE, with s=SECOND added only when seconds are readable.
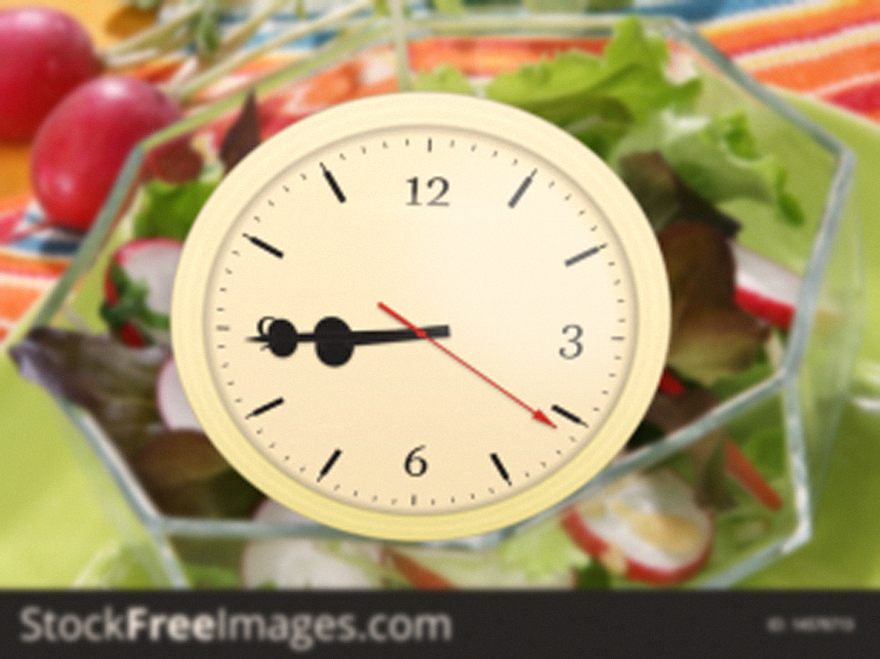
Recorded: h=8 m=44 s=21
